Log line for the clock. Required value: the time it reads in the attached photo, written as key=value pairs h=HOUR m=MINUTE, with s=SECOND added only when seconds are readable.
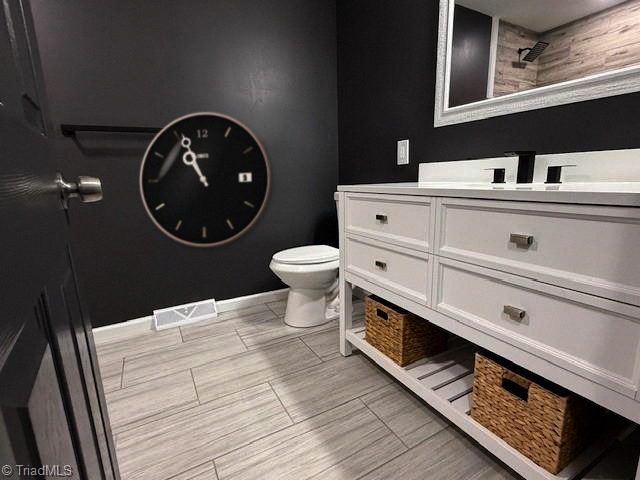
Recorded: h=10 m=56
